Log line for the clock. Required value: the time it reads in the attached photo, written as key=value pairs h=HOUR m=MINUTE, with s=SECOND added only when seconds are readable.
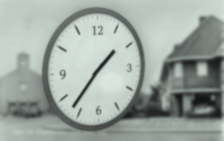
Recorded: h=1 m=37
